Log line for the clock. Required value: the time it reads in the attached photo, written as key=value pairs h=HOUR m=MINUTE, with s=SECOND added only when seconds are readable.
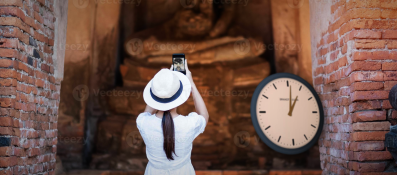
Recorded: h=1 m=1
